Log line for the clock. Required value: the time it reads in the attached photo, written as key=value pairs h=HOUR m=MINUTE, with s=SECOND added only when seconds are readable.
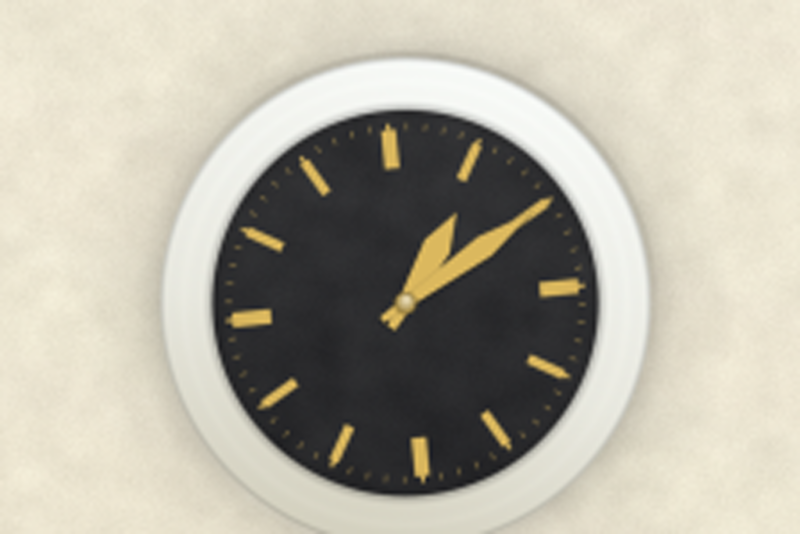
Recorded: h=1 m=10
